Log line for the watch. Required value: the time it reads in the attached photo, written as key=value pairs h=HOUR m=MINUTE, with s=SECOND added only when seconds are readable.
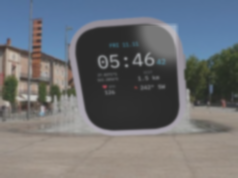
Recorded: h=5 m=46
